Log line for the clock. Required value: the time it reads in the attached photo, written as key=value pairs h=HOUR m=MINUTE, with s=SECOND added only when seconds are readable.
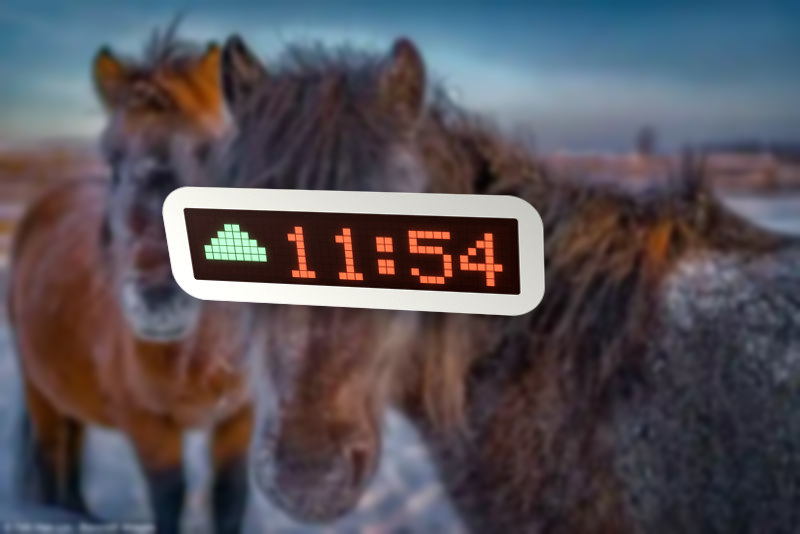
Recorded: h=11 m=54
